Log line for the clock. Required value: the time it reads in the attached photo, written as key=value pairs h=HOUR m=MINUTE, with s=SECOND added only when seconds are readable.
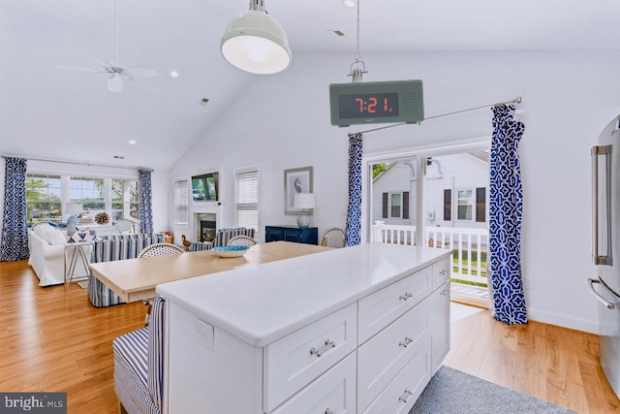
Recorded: h=7 m=21
